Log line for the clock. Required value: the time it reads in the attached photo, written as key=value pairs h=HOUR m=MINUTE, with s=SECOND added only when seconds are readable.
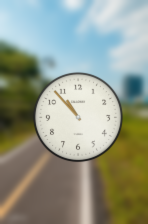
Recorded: h=10 m=53
